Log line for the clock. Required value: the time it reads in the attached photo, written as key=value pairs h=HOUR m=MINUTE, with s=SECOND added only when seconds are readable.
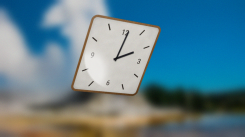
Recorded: h=2 m=1
